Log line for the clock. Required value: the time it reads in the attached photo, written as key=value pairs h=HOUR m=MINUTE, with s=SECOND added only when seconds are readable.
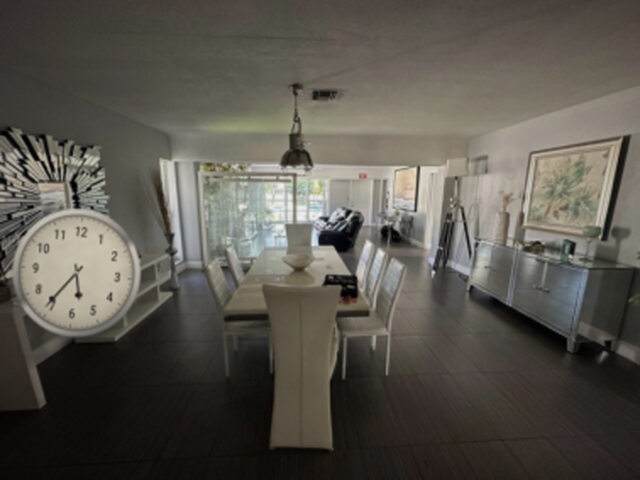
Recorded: h=5 m=36
